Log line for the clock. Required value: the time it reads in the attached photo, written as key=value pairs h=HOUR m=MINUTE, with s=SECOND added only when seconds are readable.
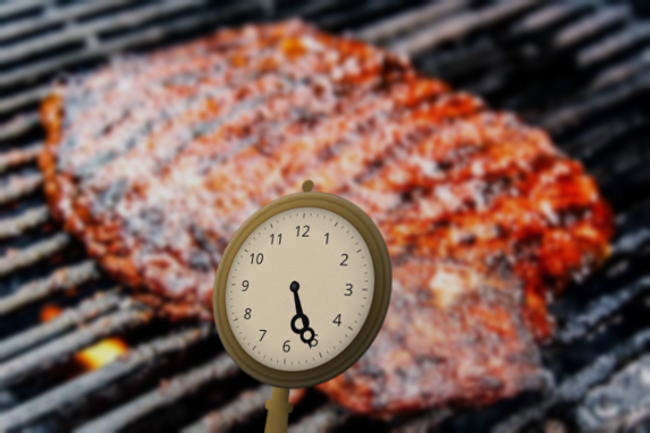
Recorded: h=5 m=26
